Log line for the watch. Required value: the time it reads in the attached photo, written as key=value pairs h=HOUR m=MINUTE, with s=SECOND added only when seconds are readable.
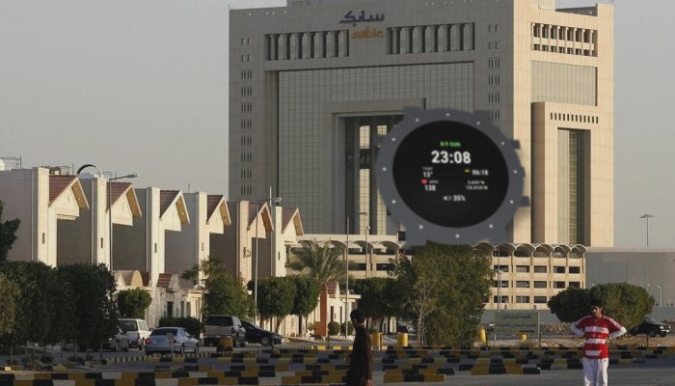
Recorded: h=23 m=8
